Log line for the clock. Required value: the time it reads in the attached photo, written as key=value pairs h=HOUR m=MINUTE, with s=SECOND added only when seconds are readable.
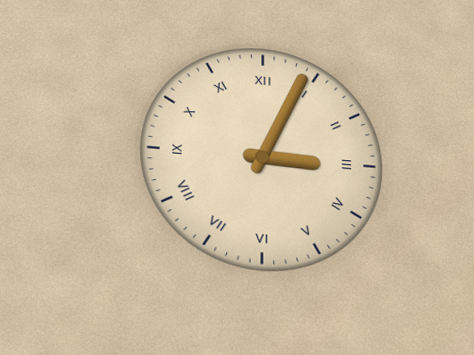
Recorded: h=3 m=4
